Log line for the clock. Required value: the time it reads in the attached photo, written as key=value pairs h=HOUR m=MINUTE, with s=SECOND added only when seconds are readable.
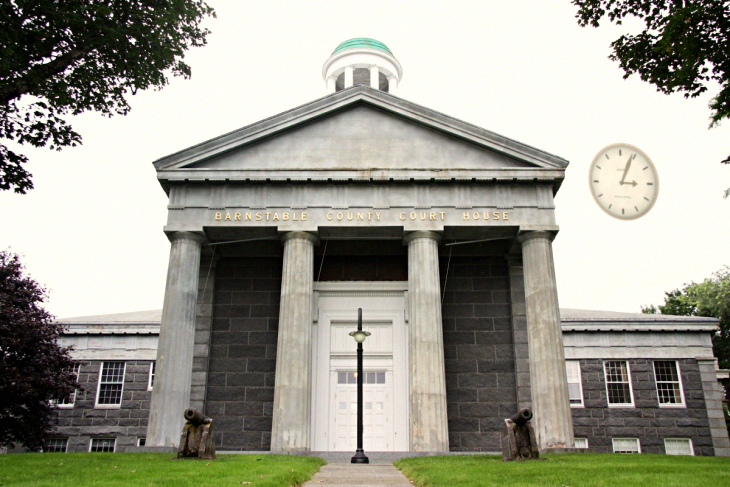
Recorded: h=3 m=4
